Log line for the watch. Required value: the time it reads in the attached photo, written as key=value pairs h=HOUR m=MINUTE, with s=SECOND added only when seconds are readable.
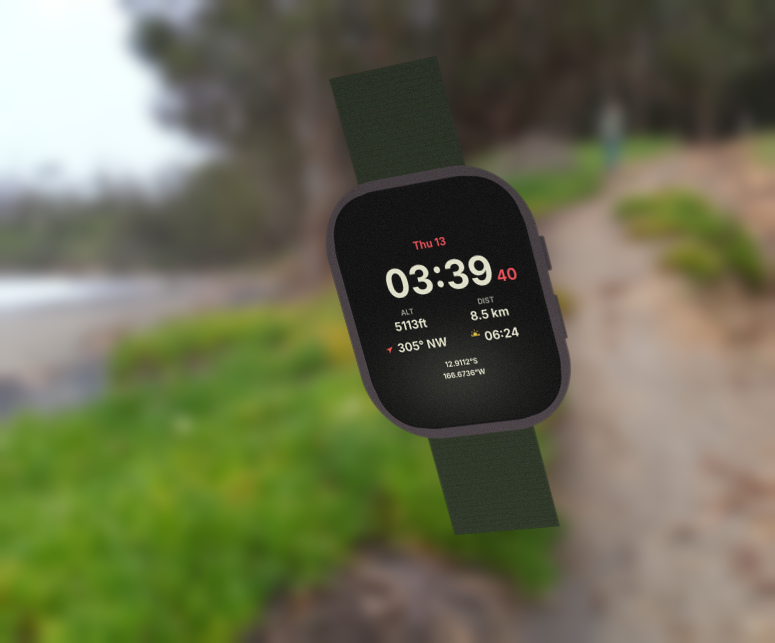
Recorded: h=3 m=39 s=40
